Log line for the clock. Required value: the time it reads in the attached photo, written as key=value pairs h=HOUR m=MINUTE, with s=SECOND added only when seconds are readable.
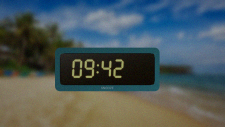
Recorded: h=9 m=42
